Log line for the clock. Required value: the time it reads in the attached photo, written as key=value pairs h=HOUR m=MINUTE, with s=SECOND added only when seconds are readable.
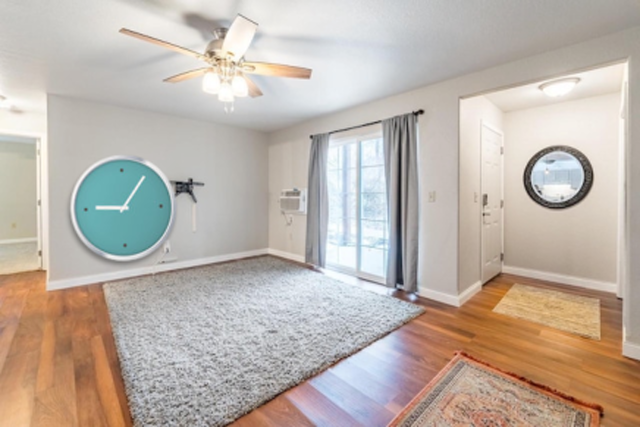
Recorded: h=9 m=6
